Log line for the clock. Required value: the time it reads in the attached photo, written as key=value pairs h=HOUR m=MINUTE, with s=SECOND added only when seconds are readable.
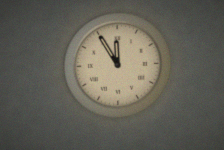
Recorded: h=11 m=55
